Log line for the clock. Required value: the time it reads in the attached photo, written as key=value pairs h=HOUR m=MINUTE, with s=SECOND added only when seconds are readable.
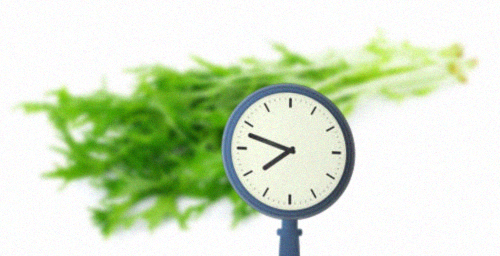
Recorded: h=7 m=48
